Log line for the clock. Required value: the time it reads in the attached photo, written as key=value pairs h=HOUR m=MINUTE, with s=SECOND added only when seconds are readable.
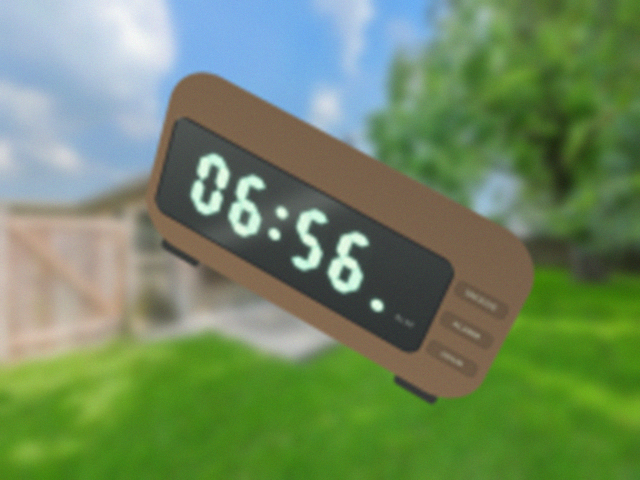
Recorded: h=6 m=56
